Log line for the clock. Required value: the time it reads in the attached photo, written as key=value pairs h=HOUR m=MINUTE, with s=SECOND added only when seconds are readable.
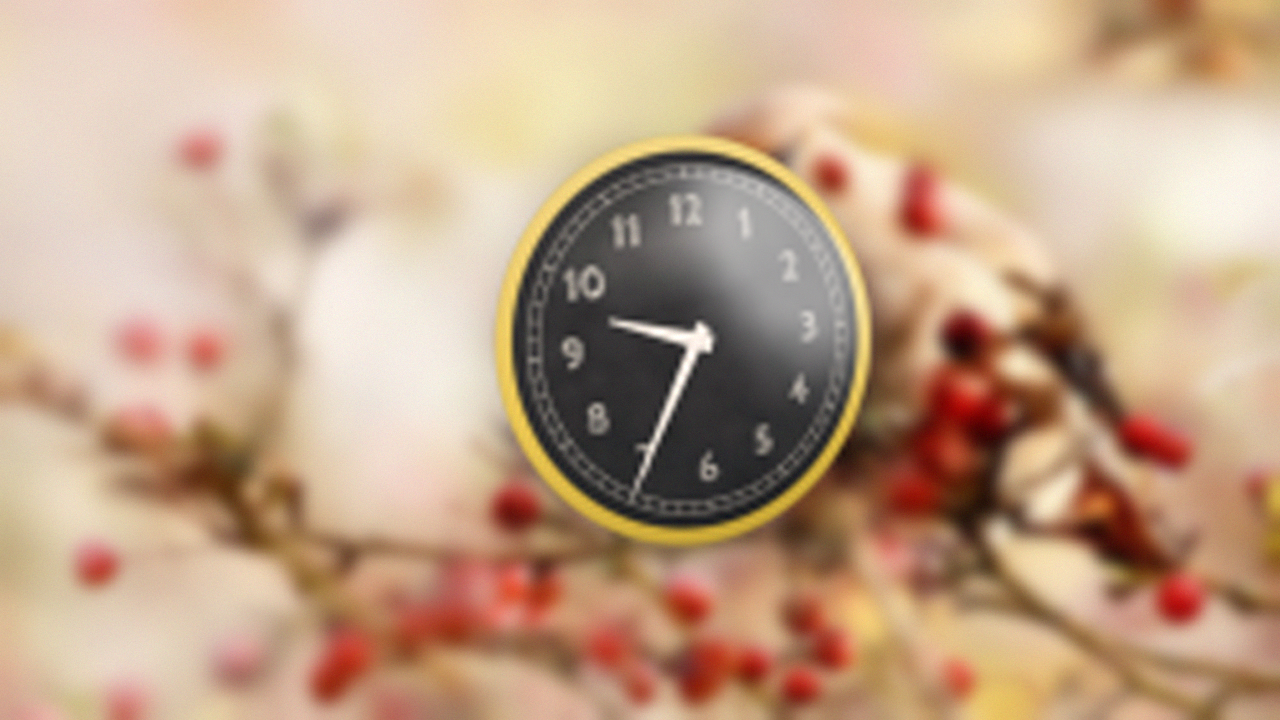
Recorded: h=9 m=35
